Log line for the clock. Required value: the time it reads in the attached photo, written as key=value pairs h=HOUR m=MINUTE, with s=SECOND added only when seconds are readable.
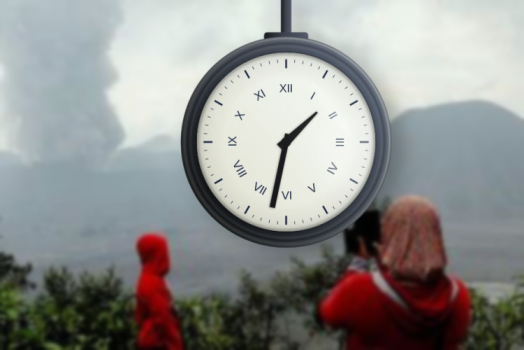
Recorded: h=1 m=32
